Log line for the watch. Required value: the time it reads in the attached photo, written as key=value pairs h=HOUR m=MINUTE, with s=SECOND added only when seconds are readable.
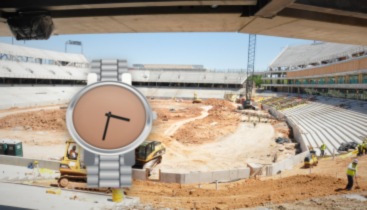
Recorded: h=3 m=32
